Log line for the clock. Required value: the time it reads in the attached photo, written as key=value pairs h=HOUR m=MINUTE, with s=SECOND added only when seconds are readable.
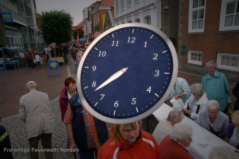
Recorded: h=7 m=38
